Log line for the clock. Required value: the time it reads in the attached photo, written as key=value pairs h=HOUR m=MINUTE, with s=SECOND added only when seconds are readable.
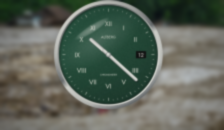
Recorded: h=10 m=22
